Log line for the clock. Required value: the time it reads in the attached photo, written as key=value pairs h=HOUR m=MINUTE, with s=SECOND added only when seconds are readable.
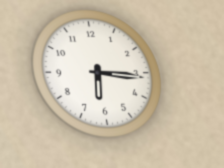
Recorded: h=6 m=16
